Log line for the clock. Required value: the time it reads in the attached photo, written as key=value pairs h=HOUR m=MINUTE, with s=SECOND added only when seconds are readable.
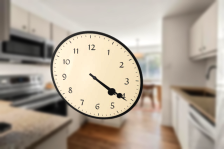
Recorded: h=4 m=21
